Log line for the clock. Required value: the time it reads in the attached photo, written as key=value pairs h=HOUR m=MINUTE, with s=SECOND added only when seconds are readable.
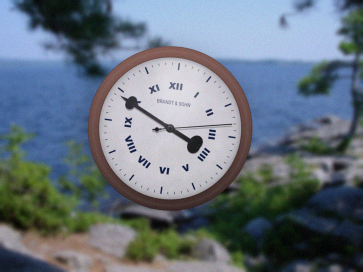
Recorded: h=3 m=49 s=13
